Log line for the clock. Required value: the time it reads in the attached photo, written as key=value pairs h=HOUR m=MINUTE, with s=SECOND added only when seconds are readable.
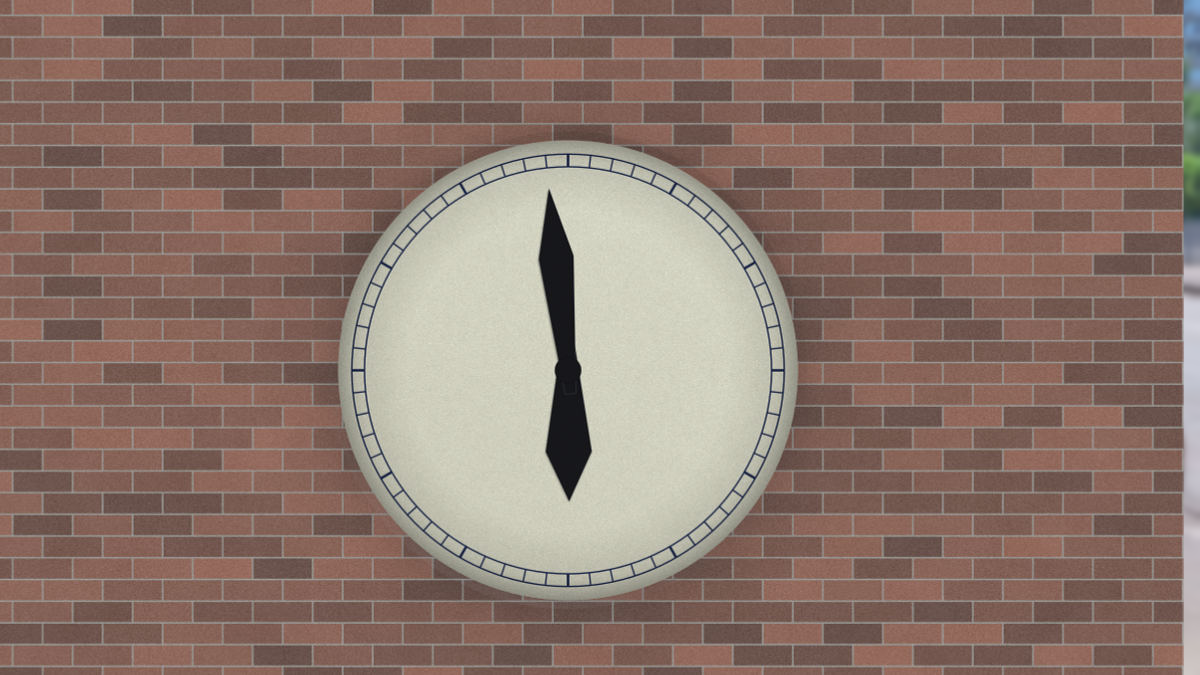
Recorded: h=5 m=59
